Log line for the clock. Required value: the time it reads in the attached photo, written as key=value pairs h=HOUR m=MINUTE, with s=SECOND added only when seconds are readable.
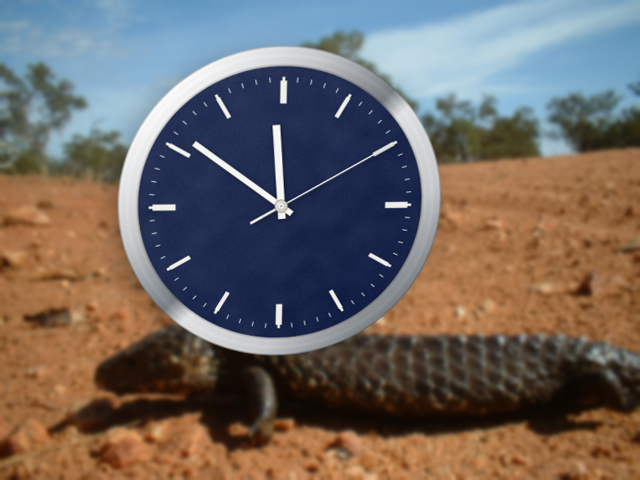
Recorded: h=11 m=51 s=10
